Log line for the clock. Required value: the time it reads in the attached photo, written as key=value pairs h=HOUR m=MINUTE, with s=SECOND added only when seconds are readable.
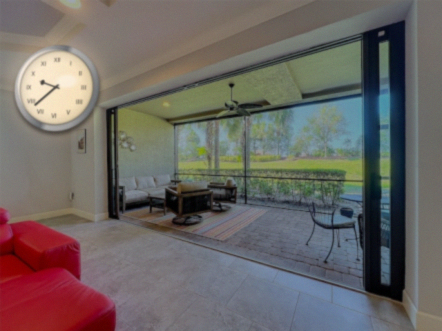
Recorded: h=9 m=38
